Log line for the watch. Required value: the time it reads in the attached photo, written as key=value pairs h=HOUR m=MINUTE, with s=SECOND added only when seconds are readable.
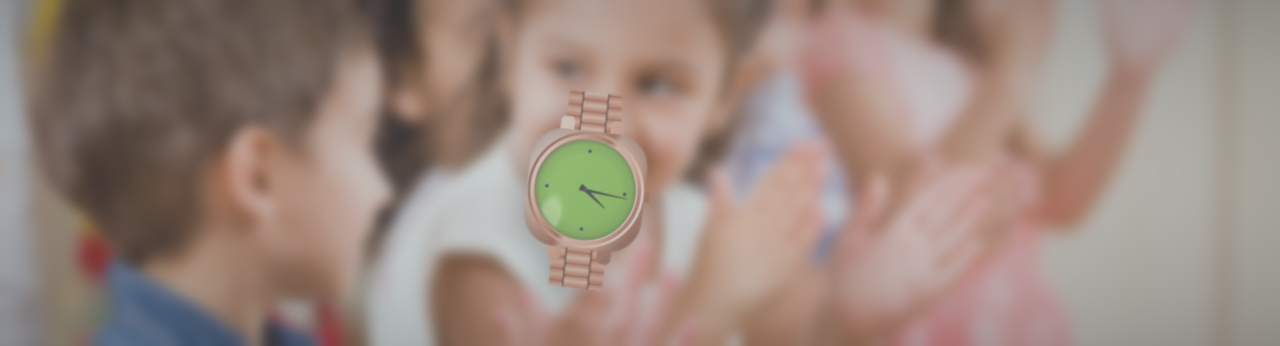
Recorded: h=4 m=16
